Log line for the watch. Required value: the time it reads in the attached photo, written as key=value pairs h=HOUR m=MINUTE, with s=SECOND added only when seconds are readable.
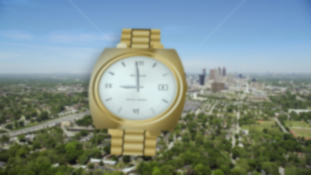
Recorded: h=8 m=59
